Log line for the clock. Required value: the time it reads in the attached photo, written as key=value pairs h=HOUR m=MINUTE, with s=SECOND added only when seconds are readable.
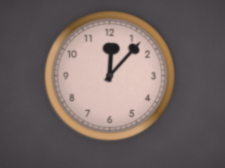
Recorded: h=12 m=7
